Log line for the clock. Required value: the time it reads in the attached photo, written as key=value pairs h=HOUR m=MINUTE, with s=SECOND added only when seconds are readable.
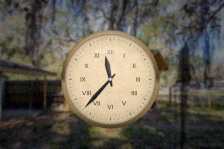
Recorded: h=11 m=37
